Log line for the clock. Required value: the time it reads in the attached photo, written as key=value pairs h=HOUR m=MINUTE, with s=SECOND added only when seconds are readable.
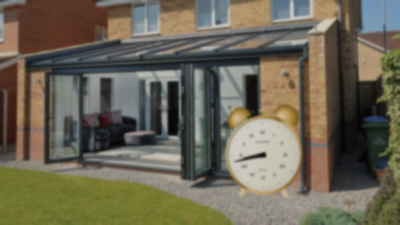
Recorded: h=8 m=43
